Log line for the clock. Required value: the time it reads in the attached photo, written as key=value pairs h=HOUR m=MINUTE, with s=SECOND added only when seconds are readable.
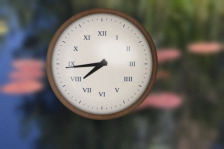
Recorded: h=7 m=44
